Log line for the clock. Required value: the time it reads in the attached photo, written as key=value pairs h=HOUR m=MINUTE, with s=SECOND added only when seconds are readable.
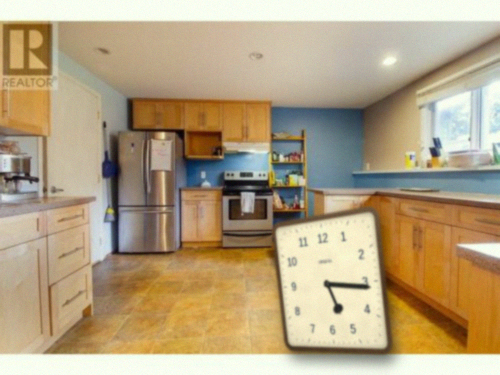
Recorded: h=5 m=16
